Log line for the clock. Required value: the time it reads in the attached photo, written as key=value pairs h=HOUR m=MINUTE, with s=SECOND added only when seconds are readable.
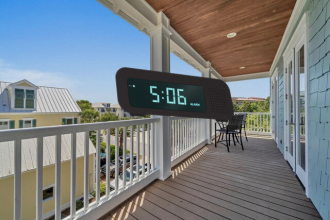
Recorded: h=5 m=6
